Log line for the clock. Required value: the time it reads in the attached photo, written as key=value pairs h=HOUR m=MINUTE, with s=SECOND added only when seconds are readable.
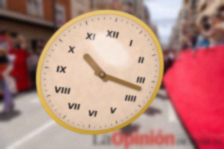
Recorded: h=10 m=17
